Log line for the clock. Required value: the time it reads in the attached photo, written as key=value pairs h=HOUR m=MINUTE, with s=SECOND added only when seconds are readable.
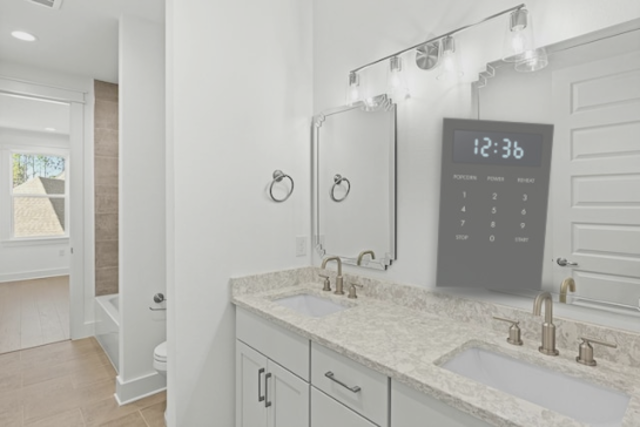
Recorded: h=12 m=36
